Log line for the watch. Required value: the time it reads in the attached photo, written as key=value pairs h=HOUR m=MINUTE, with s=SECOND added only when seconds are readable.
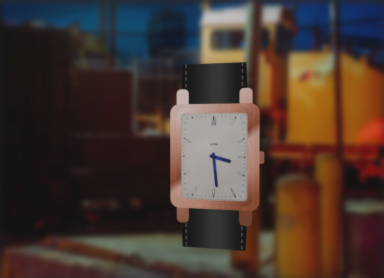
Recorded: h=3 m=29
